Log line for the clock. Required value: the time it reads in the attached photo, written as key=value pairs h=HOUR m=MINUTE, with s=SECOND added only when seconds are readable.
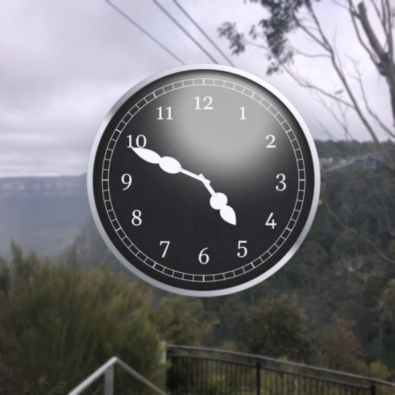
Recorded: h=4 m=49
